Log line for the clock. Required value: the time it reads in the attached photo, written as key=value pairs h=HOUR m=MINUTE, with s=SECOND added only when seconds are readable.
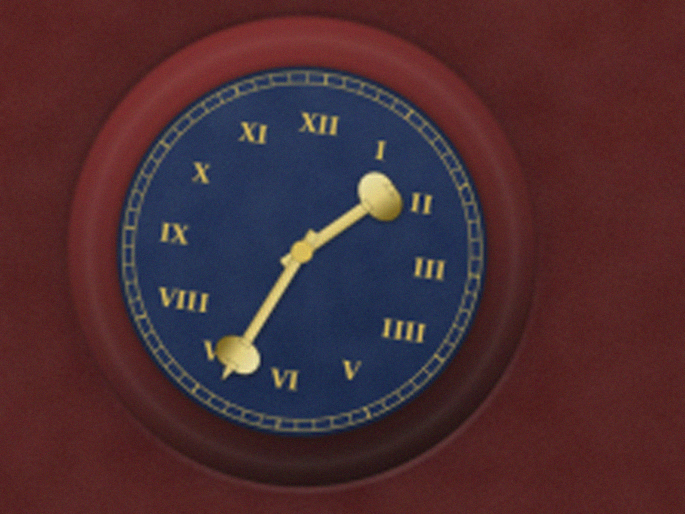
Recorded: h=1 m=34
